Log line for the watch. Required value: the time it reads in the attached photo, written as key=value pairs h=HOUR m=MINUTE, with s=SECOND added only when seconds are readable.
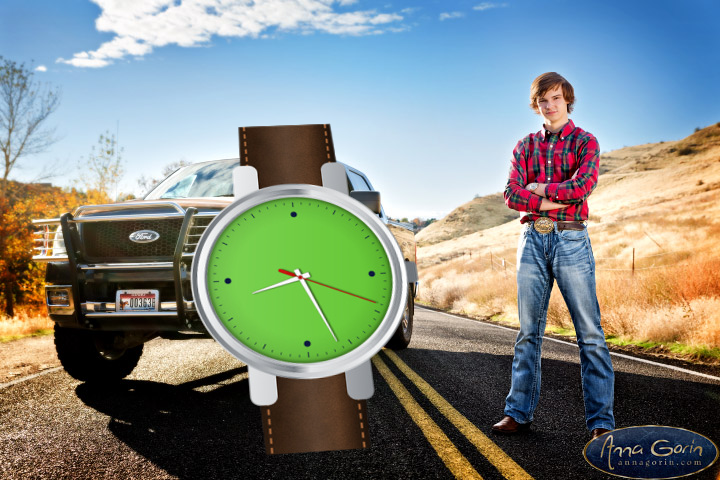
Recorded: h=8 m=26 s=19
